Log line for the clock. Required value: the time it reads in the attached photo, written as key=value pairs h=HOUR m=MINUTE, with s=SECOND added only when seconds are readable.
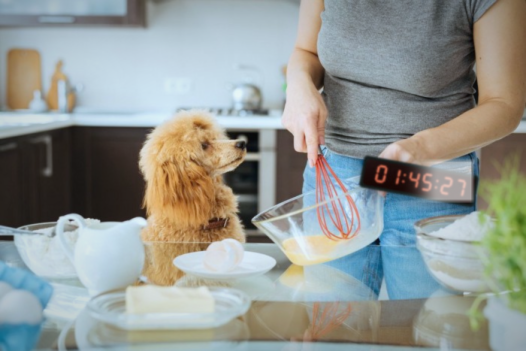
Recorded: h=1 m=45 s=27
